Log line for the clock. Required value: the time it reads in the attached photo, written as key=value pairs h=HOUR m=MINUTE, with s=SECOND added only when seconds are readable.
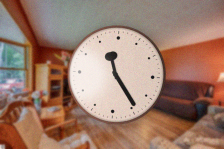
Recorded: h=11 m=24
